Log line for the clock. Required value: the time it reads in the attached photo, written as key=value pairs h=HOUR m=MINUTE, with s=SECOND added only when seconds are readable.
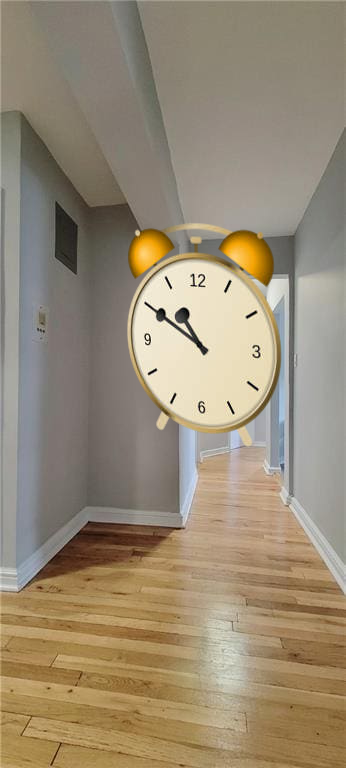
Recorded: h=10 m=50
